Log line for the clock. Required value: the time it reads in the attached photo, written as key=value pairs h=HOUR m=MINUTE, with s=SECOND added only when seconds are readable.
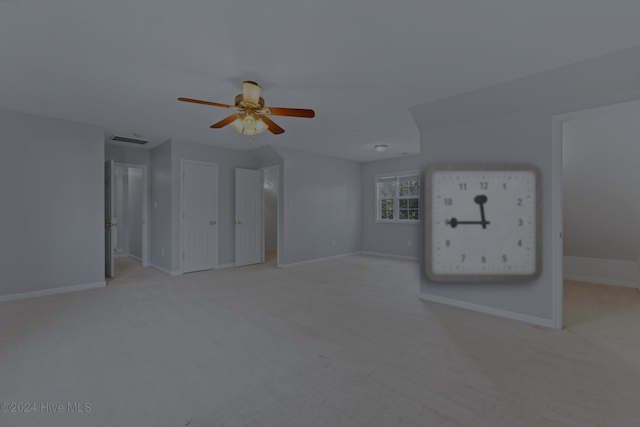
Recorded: h=11 m=45
